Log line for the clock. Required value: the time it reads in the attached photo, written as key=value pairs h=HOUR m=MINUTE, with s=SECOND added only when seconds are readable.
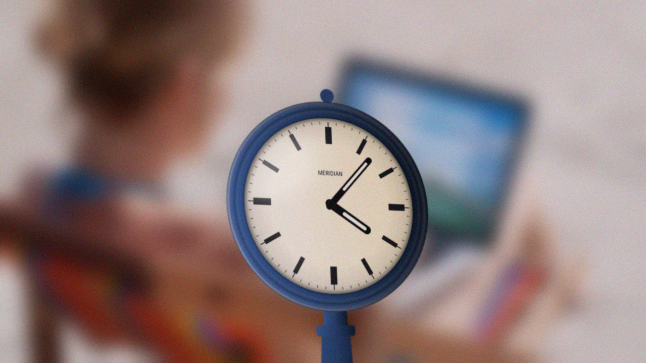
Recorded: h=4 m=7
